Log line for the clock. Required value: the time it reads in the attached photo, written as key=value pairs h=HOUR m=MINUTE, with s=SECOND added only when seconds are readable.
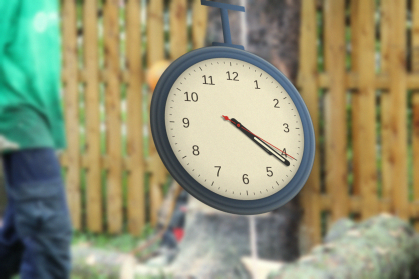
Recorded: h=4 m=21 s=20
